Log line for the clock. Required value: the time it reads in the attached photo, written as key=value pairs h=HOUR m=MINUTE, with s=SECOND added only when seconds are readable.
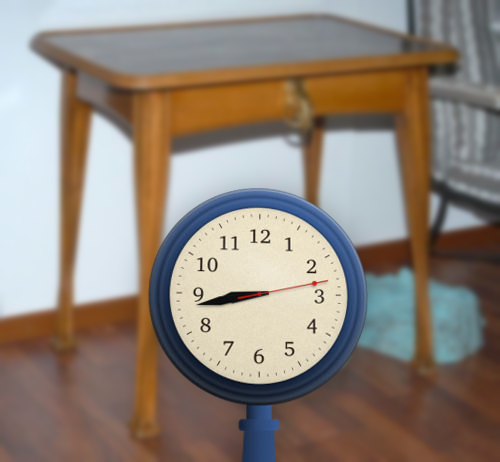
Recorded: h=8 m=43 s=13
